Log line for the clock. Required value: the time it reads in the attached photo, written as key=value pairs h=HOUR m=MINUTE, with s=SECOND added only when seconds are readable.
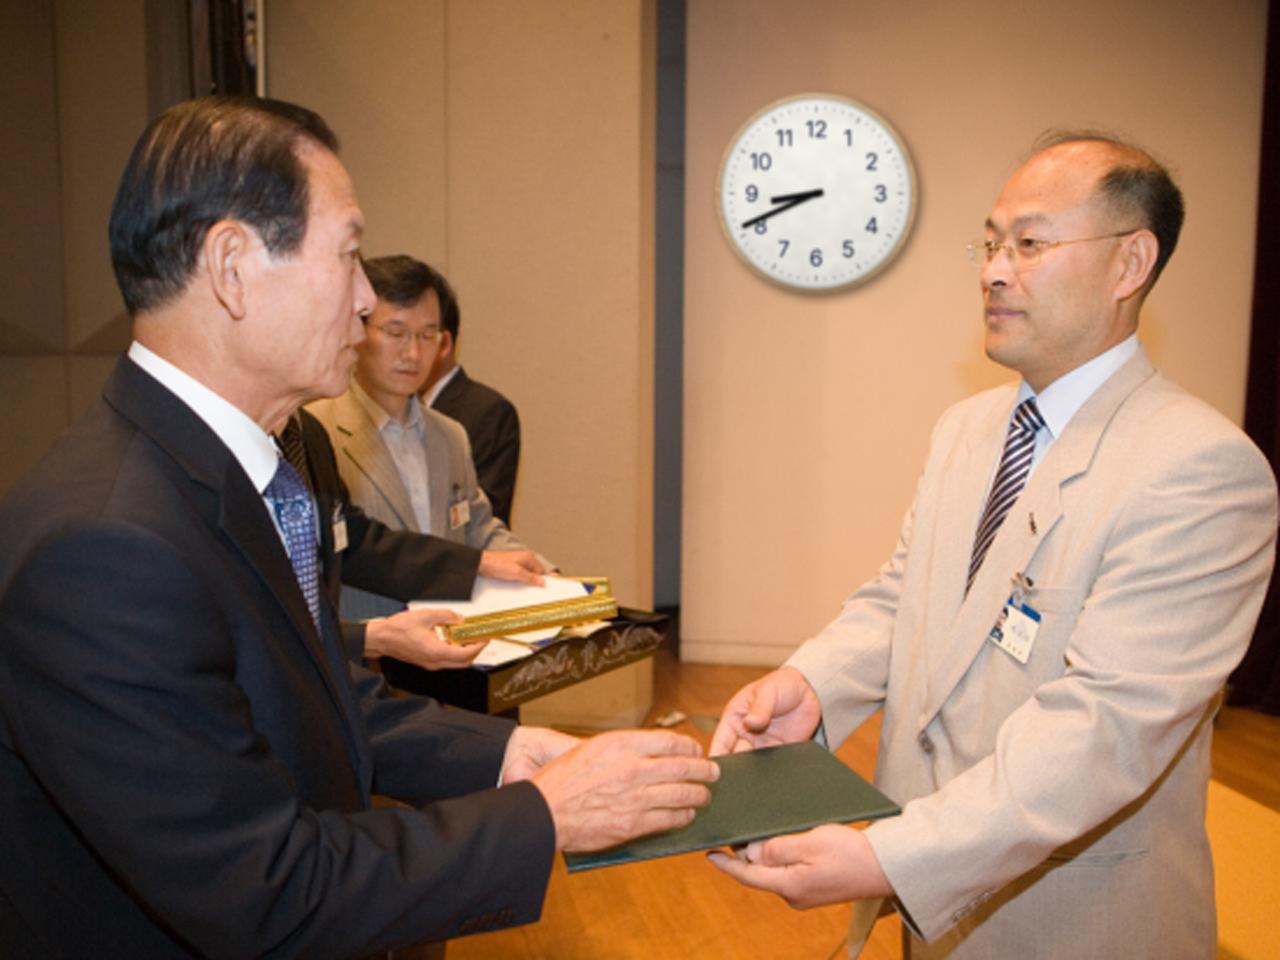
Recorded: h=8 m=41
